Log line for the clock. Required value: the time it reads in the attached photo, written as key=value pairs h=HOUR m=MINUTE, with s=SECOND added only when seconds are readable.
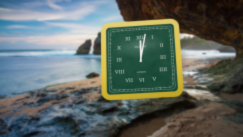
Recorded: h=12 m=2
